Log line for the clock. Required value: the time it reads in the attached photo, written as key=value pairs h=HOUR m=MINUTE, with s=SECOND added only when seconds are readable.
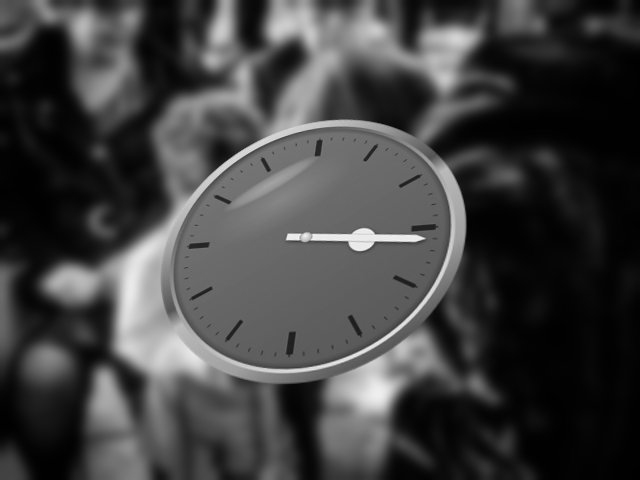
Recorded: h=3 m=16
